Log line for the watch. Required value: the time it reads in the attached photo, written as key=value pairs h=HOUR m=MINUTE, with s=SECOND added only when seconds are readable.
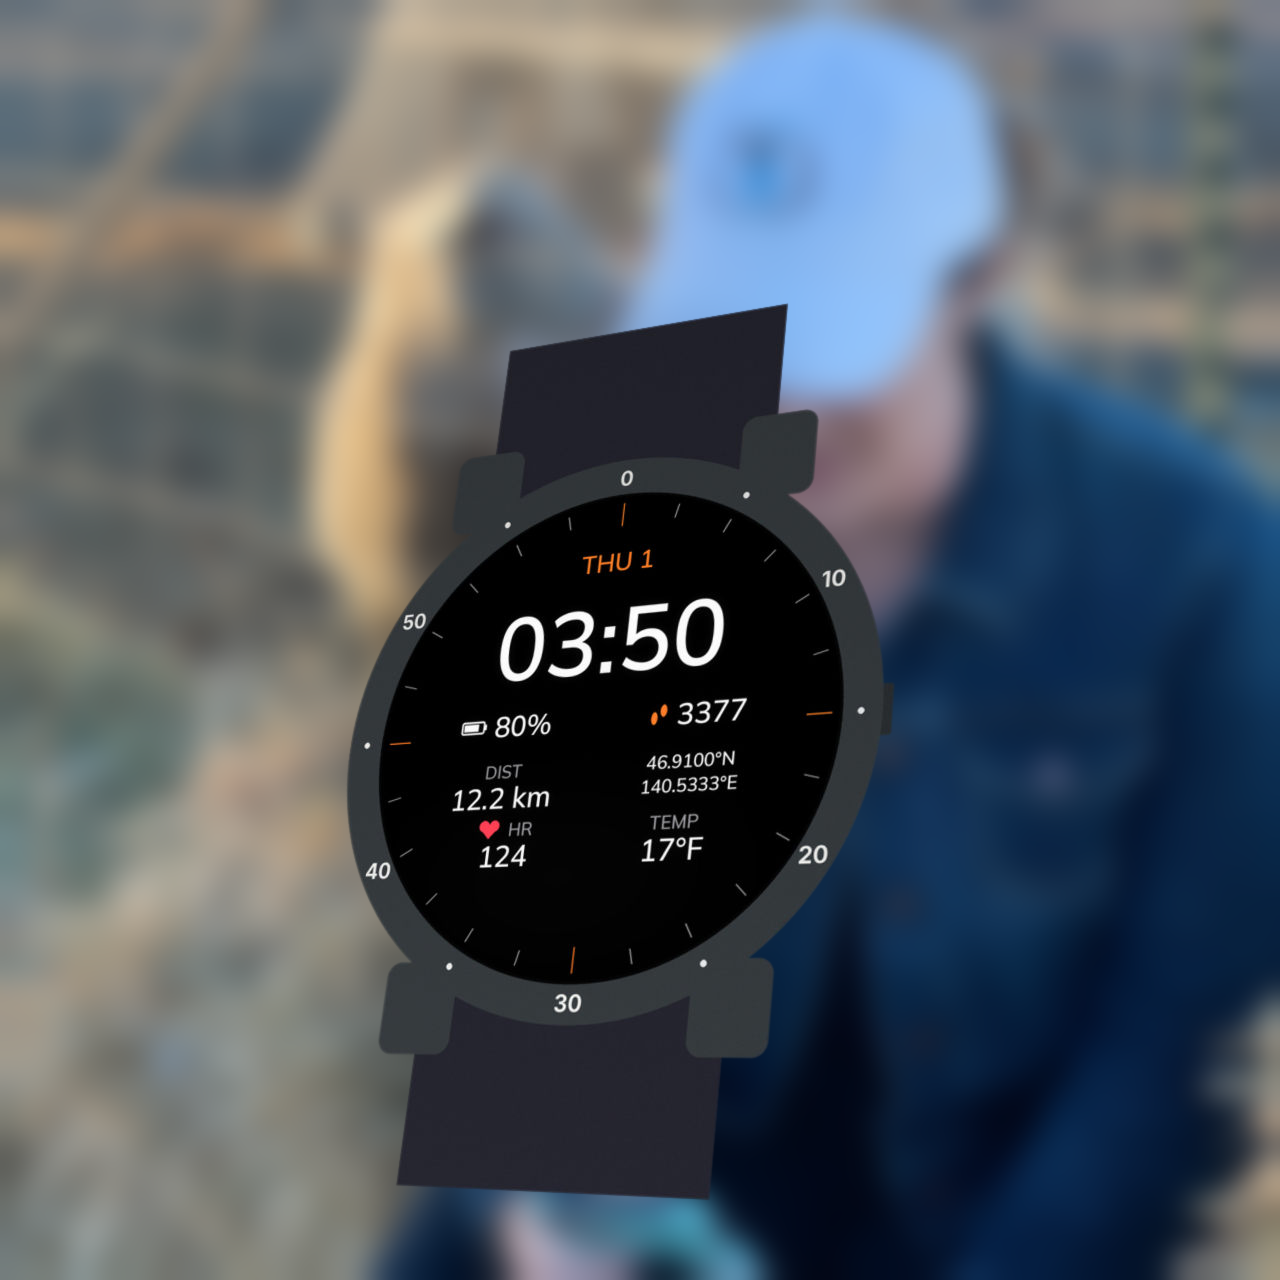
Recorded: h=3 m=50
